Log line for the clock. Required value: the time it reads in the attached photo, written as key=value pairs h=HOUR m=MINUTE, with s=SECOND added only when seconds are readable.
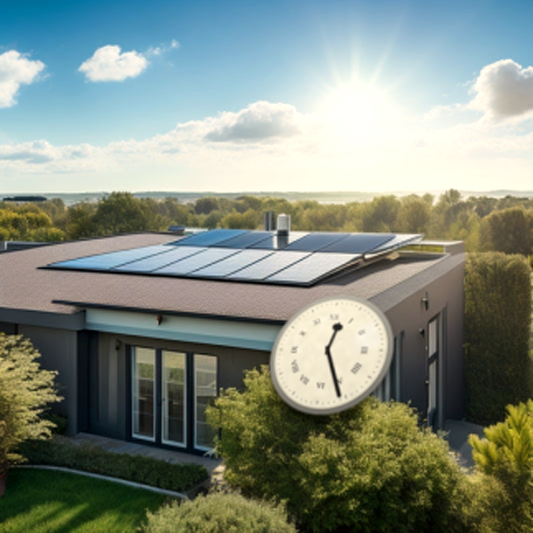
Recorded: h=12 m=26
